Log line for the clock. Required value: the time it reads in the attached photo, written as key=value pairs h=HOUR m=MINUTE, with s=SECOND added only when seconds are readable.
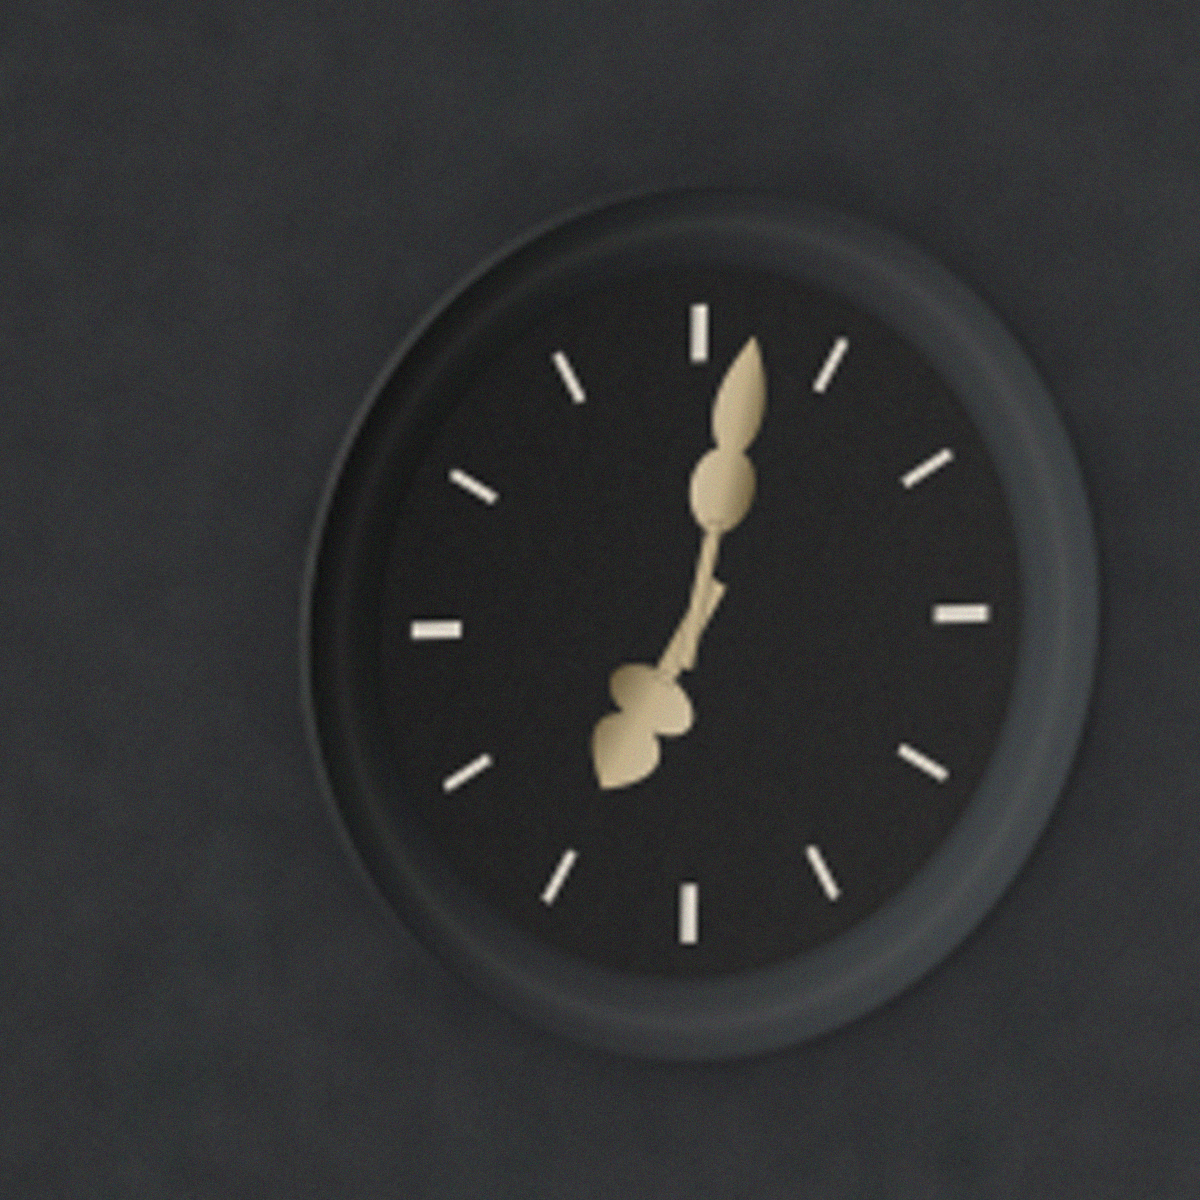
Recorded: h=7 m=2
